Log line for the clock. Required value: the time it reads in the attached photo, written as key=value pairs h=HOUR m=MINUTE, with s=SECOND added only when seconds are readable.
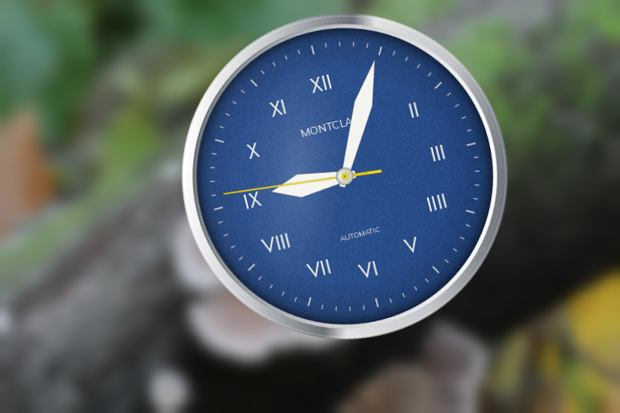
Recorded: h=9 m=4 s=46
